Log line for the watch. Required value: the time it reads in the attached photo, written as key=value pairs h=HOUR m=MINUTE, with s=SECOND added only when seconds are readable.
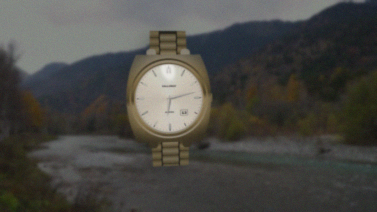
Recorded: h=6 m=13
